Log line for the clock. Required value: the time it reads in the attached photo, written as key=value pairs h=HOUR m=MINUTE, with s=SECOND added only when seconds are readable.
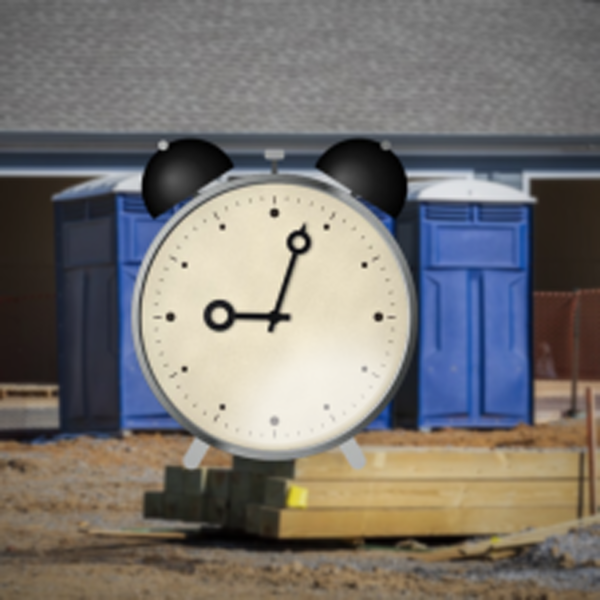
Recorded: h=9 m=3
